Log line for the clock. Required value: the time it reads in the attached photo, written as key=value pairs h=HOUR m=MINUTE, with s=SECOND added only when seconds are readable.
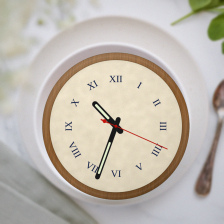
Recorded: h=10 m=33 s=19
